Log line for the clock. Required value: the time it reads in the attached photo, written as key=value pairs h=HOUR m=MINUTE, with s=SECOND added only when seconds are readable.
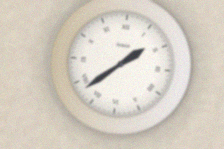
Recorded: h=1 m=38
